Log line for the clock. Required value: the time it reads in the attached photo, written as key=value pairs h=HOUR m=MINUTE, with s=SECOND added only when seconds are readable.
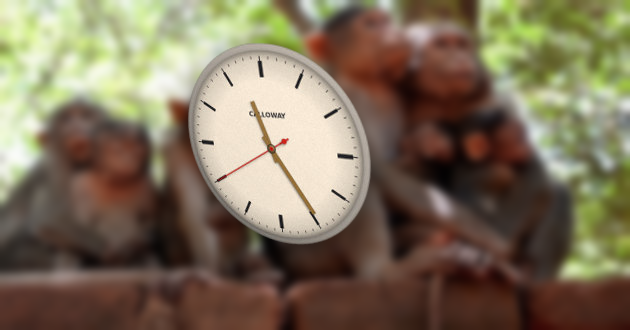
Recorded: h=11 m=24 s=40
